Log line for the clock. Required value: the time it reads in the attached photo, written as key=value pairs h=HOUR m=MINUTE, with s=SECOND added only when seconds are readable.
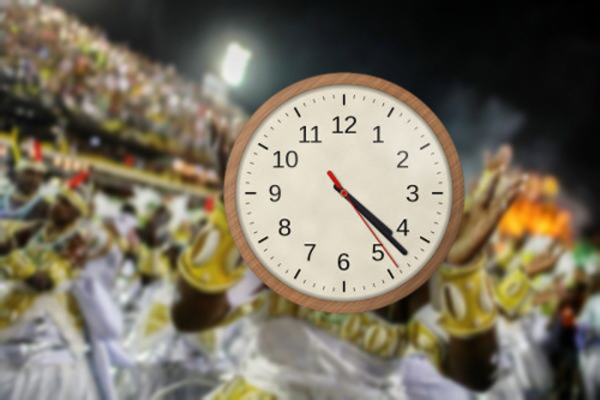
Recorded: h=4 m=22 s=24
